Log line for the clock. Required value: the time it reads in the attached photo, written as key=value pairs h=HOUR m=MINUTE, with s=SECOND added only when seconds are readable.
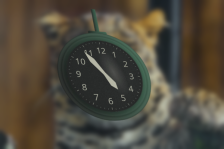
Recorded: h=4 m=54
